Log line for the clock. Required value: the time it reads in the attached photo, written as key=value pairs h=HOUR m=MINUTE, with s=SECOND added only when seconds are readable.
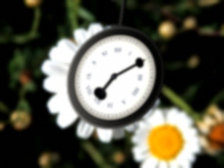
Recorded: h=7 m=10
